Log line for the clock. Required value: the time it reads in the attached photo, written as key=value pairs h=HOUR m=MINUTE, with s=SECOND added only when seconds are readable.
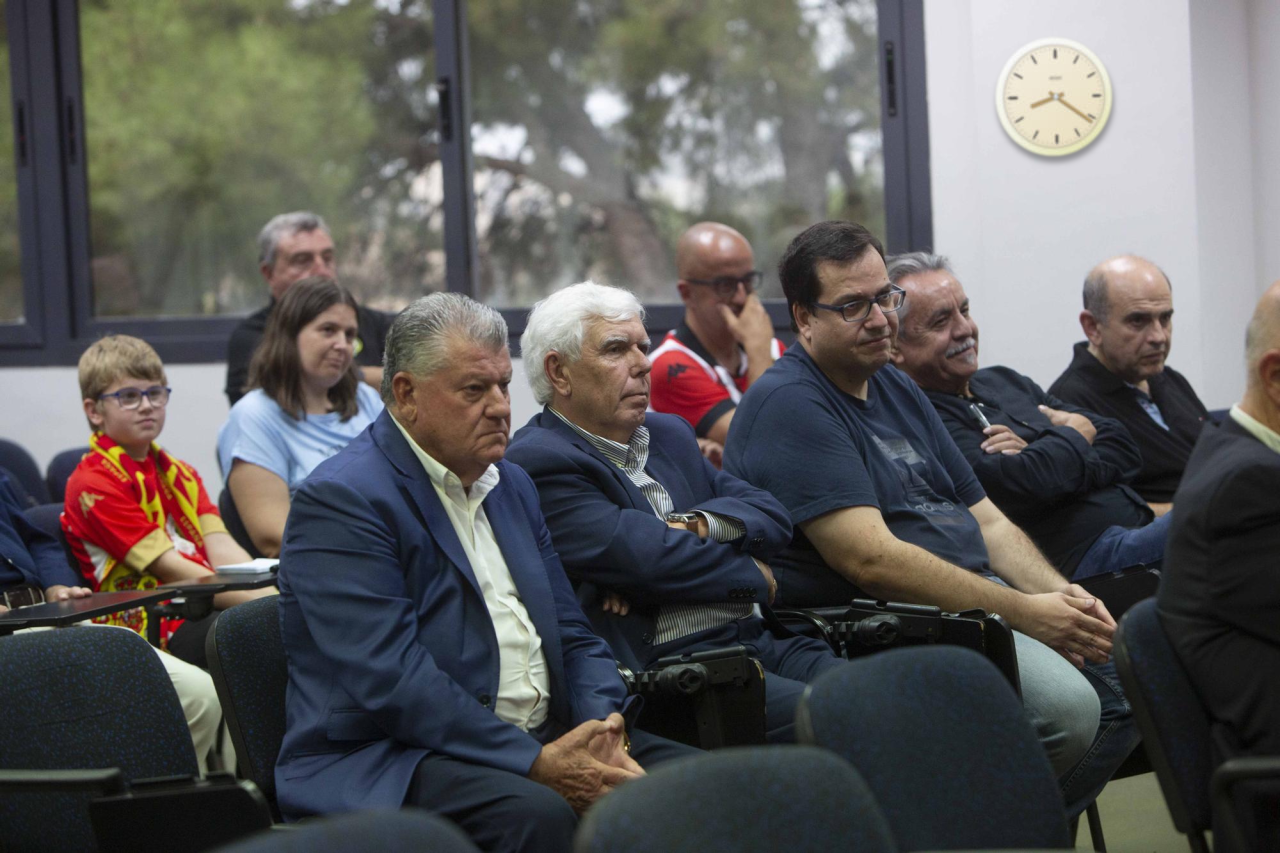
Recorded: h=8 m=21
